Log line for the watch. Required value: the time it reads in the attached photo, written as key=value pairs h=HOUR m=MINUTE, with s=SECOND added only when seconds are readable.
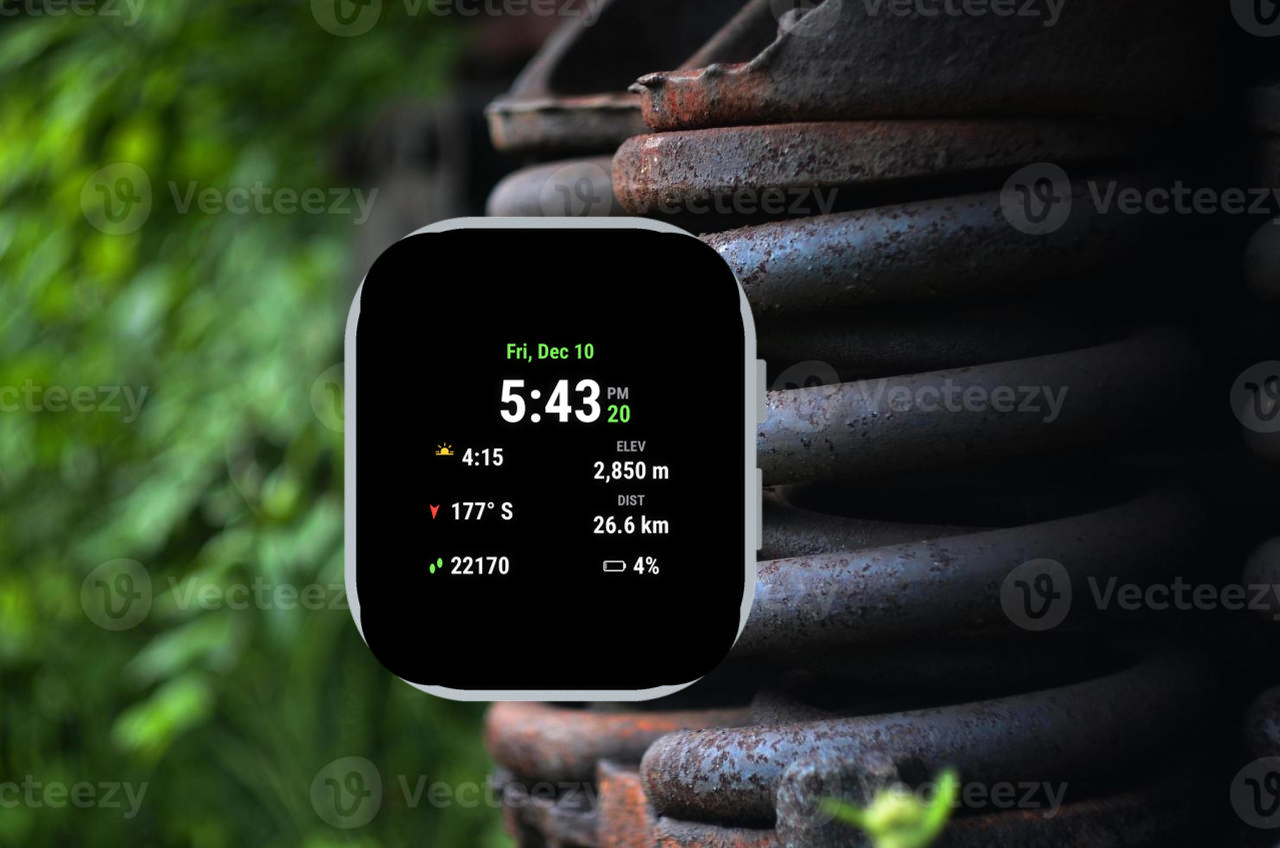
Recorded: h=5 m=43 s=20
